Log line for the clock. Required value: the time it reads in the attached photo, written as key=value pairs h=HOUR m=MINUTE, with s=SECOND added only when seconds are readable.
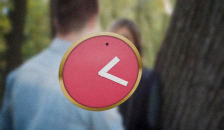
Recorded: h=1 m=18
